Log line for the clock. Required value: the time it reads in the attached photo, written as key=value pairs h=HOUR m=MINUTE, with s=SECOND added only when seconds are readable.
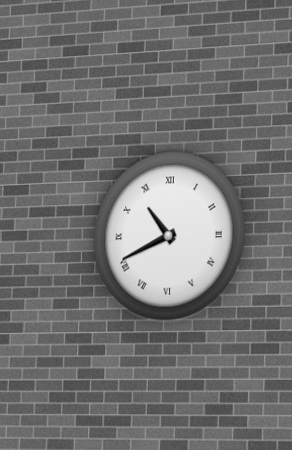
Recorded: h=10 m=41
